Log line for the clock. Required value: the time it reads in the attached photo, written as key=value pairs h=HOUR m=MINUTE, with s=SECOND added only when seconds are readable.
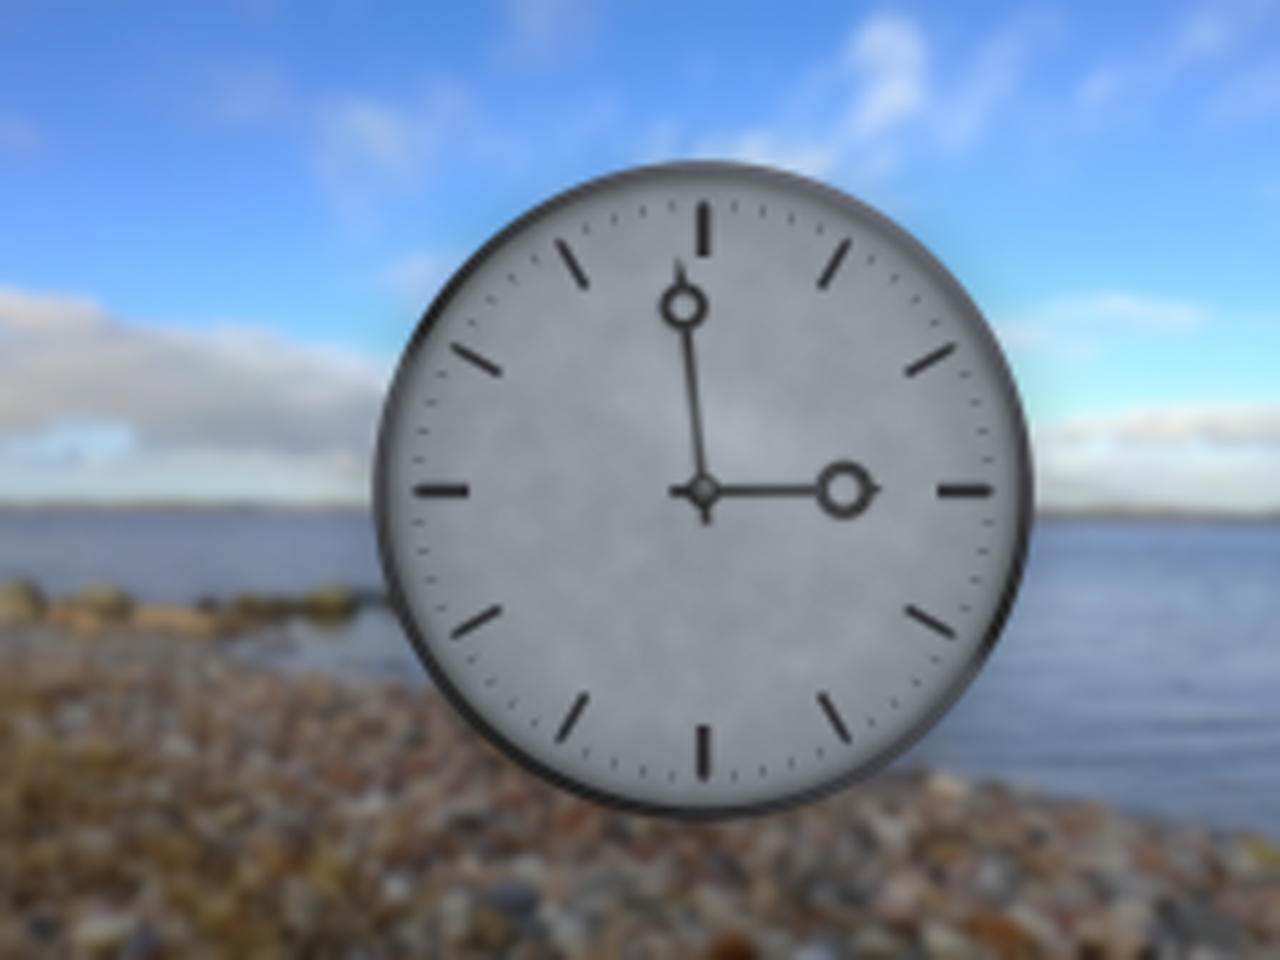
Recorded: h=2 m=59
